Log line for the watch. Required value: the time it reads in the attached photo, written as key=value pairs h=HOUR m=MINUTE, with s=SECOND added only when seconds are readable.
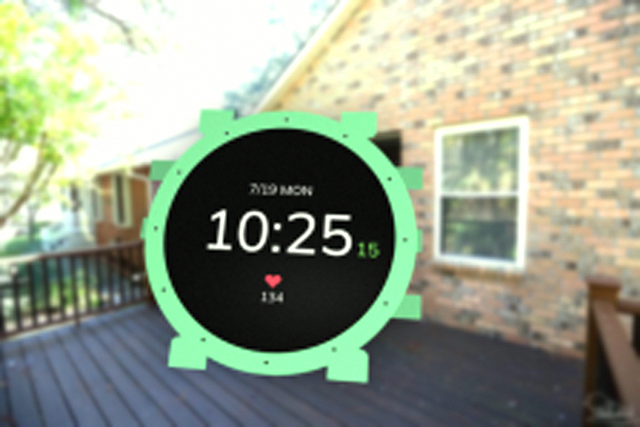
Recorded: h=10 m=25
